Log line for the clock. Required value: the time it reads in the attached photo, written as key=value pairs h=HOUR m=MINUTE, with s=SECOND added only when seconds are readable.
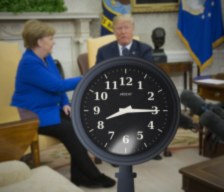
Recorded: h=8 m=15
